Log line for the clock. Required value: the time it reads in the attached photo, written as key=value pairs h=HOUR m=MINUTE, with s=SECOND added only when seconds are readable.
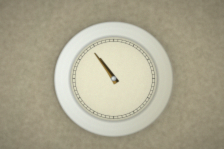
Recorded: h=10 m=54
